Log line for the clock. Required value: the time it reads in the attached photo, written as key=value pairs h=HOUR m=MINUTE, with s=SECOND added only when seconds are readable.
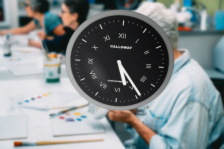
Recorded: h=5 m=24
